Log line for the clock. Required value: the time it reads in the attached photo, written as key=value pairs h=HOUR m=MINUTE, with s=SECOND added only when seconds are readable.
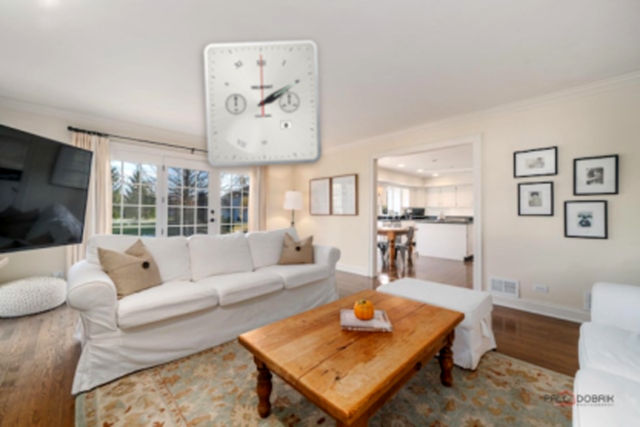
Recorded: h=2 m=10
